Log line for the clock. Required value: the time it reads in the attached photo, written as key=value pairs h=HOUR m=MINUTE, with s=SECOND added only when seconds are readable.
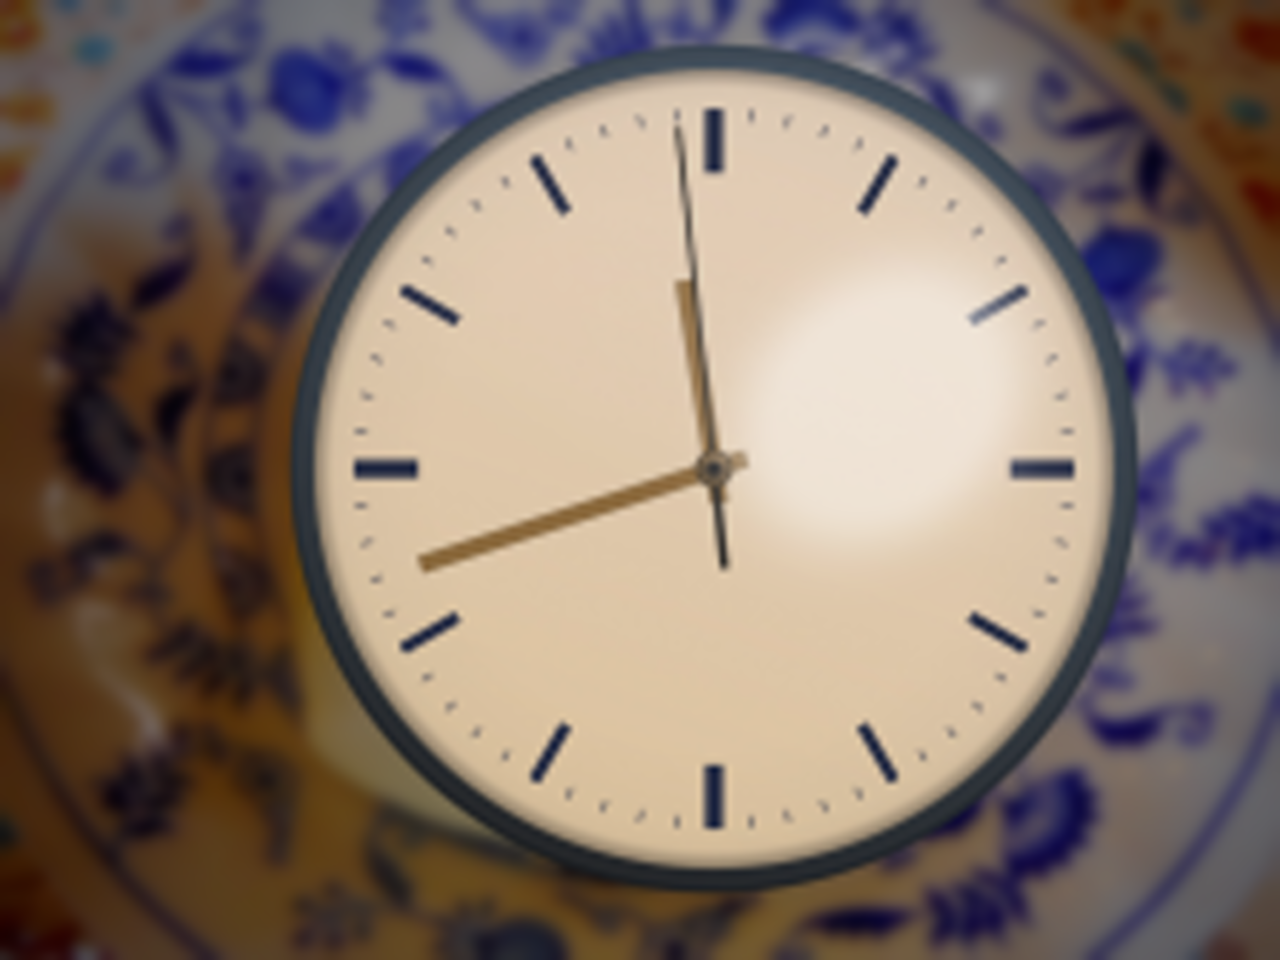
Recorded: h=11 m=41 s=59
